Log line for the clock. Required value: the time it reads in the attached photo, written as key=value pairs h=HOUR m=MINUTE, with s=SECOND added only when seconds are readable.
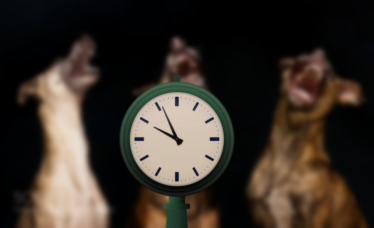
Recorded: h=9 m=56
